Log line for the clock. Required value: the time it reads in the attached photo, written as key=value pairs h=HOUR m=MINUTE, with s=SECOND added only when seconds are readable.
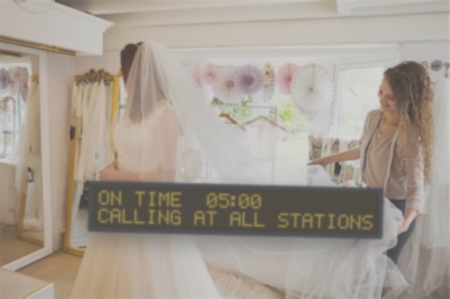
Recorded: h=5 m=0
